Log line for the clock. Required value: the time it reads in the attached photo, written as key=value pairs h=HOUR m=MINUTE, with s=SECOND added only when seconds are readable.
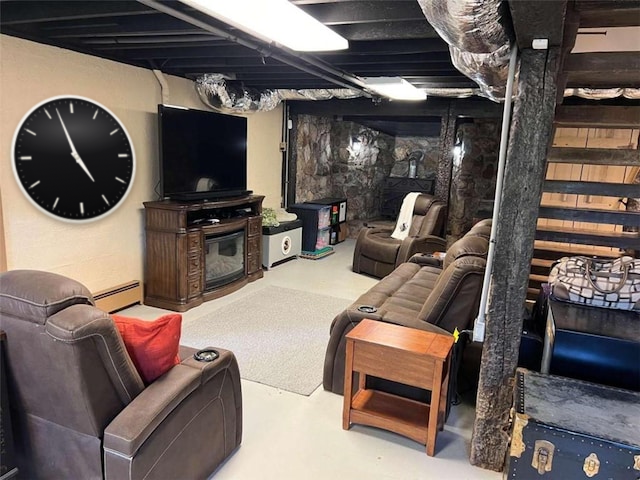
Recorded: h=4 m=57
